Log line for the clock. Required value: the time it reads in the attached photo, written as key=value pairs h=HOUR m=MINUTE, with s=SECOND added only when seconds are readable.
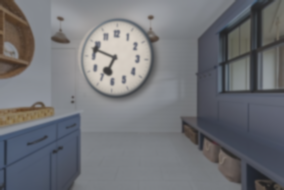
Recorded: h=6 m=48
